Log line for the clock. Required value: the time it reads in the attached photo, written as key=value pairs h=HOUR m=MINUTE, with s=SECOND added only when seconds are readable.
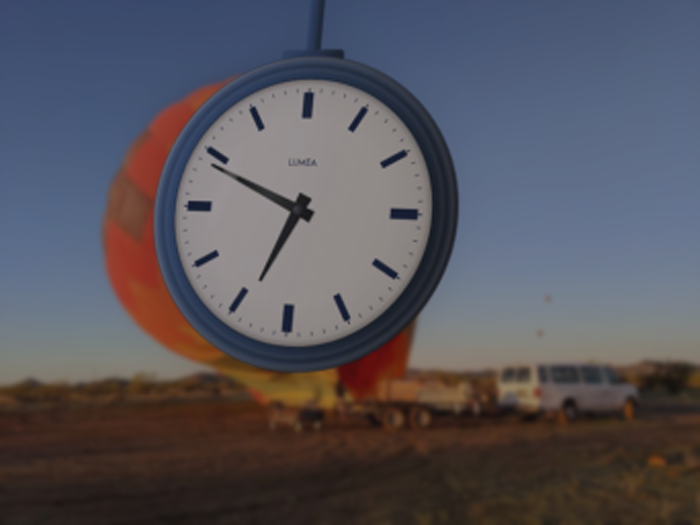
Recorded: h=6 m=49
